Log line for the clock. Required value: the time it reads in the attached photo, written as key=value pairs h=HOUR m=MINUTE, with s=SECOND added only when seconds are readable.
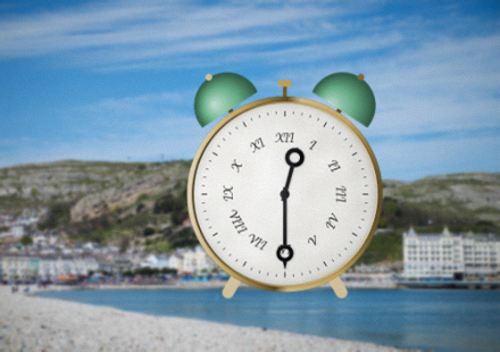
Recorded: h=12 m=30
